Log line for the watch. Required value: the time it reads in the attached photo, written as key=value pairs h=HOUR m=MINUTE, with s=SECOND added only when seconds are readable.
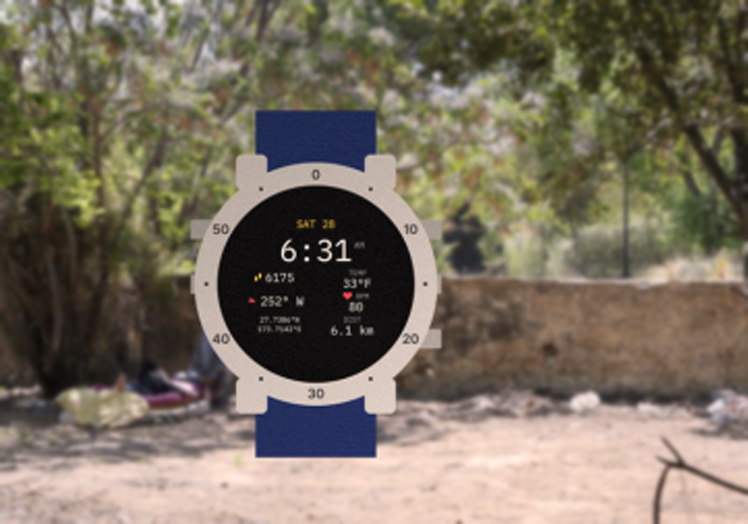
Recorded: h=6 m=31
